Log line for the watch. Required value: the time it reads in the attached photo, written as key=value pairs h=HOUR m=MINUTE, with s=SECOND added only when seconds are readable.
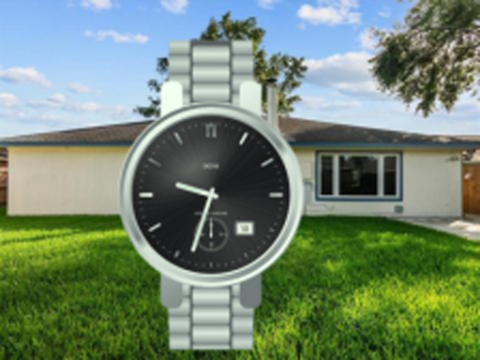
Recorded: h=9 m=33
